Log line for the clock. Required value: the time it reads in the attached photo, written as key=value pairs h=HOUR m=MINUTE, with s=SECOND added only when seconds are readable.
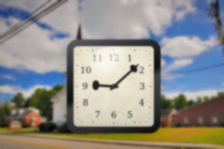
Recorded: h=9 m=8
